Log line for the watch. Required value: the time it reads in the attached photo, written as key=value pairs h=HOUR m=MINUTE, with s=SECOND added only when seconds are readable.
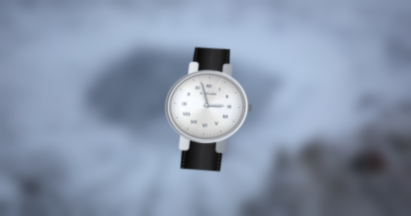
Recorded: h=2 m=57
